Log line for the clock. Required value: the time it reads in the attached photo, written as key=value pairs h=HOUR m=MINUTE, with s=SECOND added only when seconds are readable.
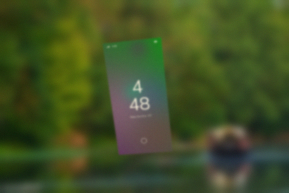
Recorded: h=4 m=48
